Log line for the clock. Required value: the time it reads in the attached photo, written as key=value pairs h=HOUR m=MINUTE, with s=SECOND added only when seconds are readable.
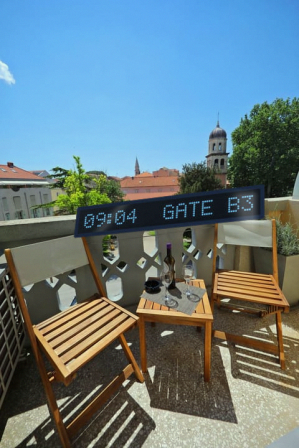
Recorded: h=9 m=4
